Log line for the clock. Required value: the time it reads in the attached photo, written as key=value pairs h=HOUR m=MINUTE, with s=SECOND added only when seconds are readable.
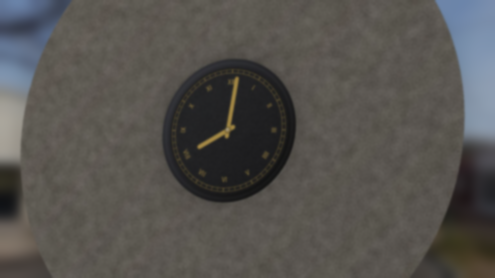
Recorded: h=8 m=1
